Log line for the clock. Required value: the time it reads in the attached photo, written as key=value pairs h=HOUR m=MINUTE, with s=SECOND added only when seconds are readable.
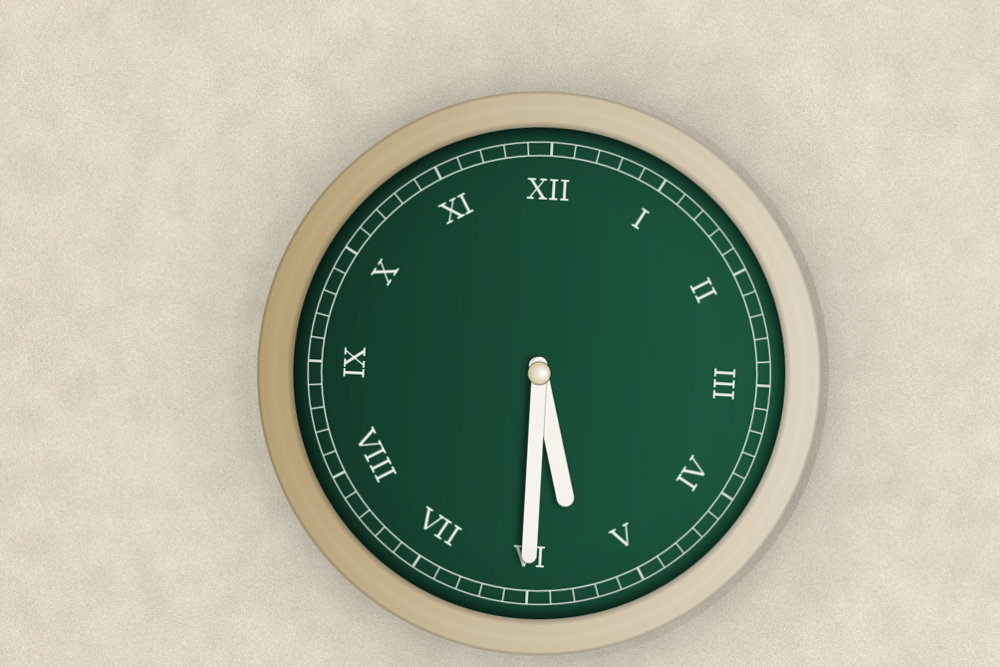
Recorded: h=5 m=30
